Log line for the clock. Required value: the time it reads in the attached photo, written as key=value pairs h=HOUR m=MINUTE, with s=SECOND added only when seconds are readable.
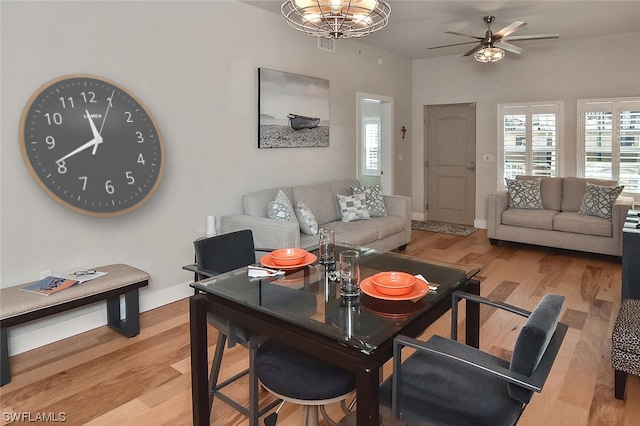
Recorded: h=11 m=41 s=5
